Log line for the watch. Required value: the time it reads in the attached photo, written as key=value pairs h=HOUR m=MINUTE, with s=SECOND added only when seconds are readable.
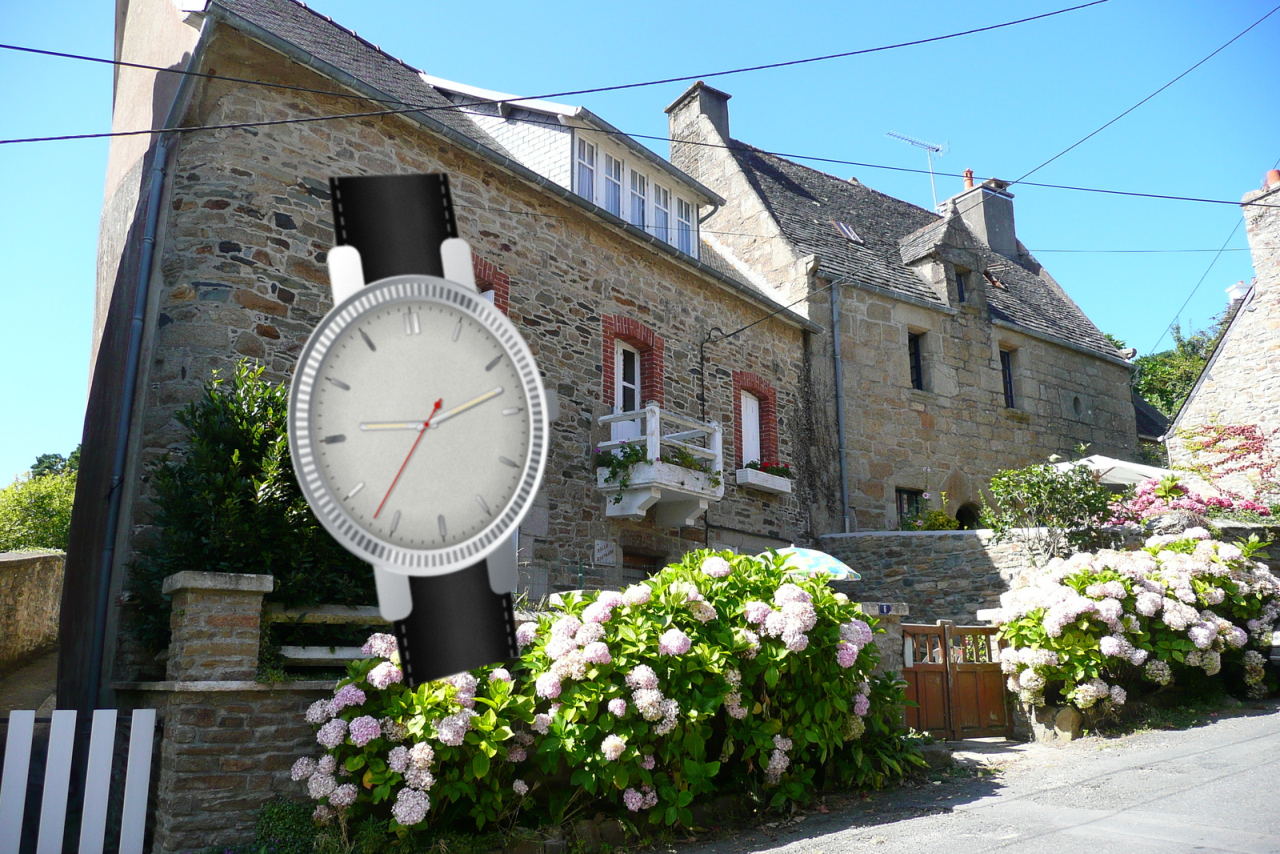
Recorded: h=9 m=12 s=37
